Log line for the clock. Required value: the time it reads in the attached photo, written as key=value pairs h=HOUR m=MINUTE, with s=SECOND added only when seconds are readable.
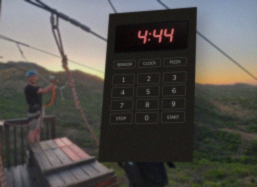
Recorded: h=4 m=44
